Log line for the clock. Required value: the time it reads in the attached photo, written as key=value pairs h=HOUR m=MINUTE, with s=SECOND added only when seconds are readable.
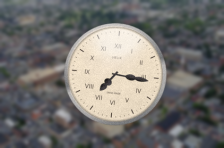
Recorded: h=7 m=16
